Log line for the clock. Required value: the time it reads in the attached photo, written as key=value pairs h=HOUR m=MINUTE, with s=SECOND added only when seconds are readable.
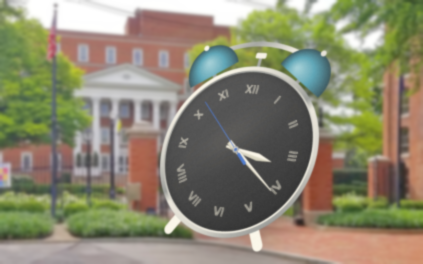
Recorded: h=3 m=20 s=52
